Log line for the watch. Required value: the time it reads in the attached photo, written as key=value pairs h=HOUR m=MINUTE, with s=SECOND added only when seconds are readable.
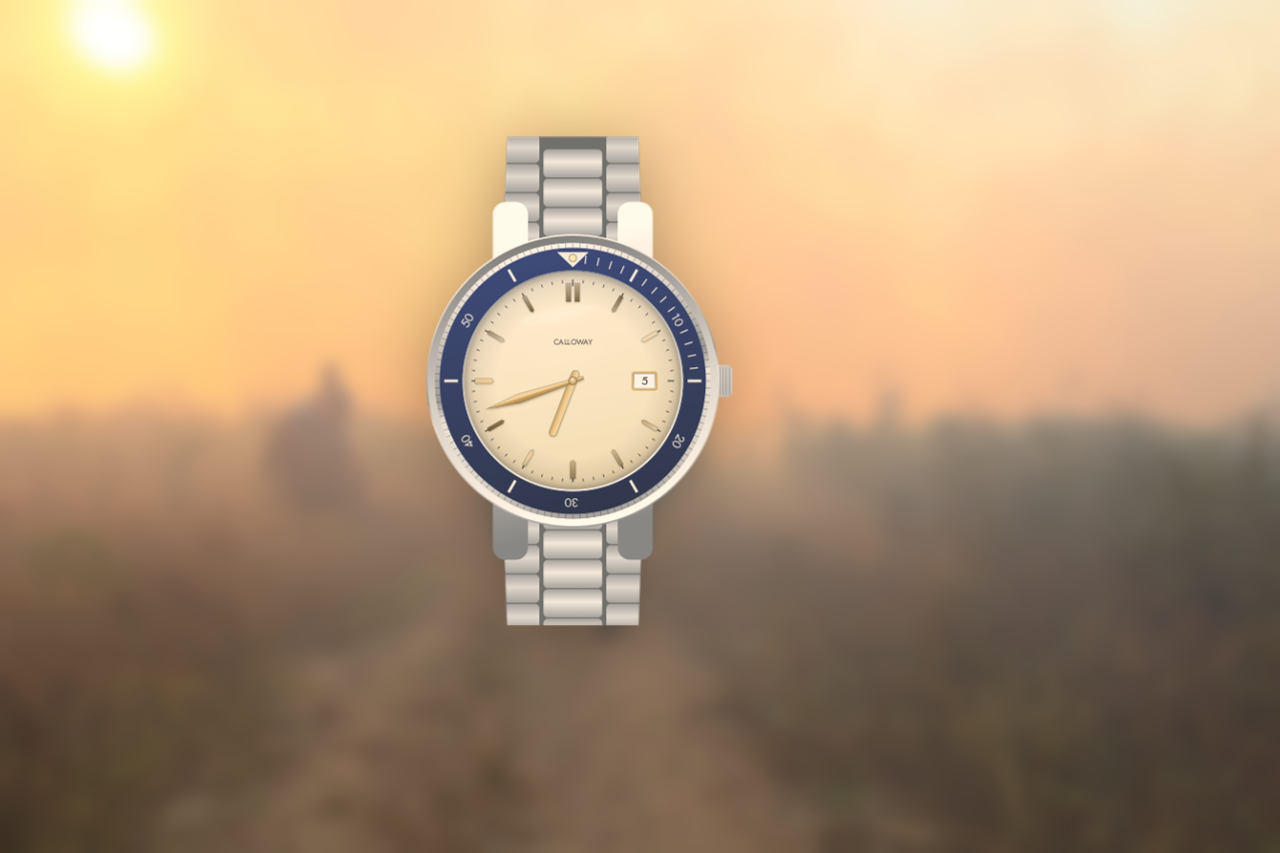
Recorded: h=6 m=42
